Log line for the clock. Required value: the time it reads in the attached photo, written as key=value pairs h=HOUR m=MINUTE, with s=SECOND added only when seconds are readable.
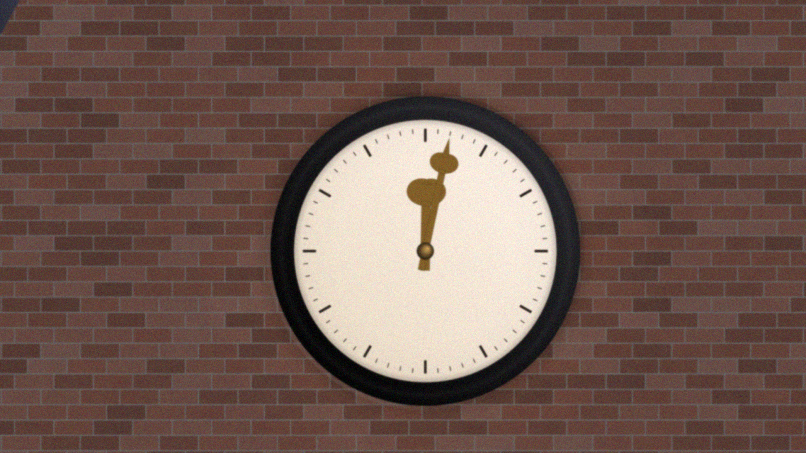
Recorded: h=12 m=2
